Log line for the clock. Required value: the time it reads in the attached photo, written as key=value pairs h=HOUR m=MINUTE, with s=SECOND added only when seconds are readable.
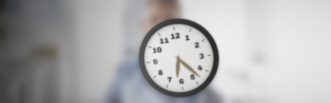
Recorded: h=6 m=23
